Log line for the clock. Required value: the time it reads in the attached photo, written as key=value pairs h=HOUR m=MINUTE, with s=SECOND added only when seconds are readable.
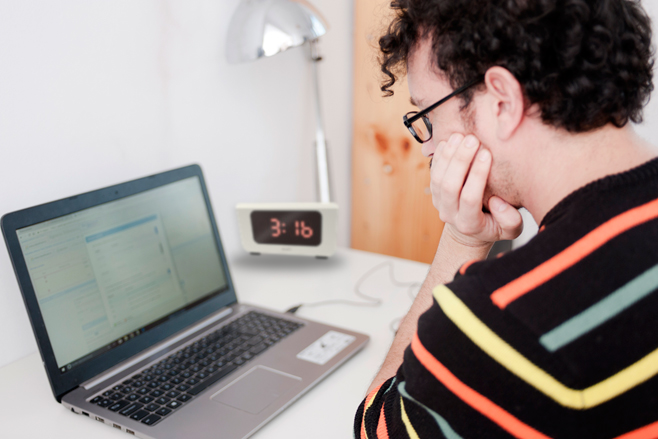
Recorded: h=3 m=16
